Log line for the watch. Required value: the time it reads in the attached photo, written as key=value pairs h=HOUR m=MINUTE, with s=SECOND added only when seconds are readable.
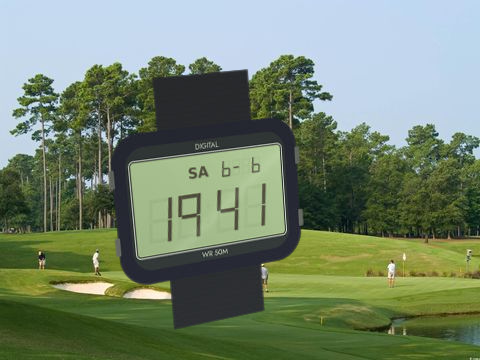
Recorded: h=19 m=41
